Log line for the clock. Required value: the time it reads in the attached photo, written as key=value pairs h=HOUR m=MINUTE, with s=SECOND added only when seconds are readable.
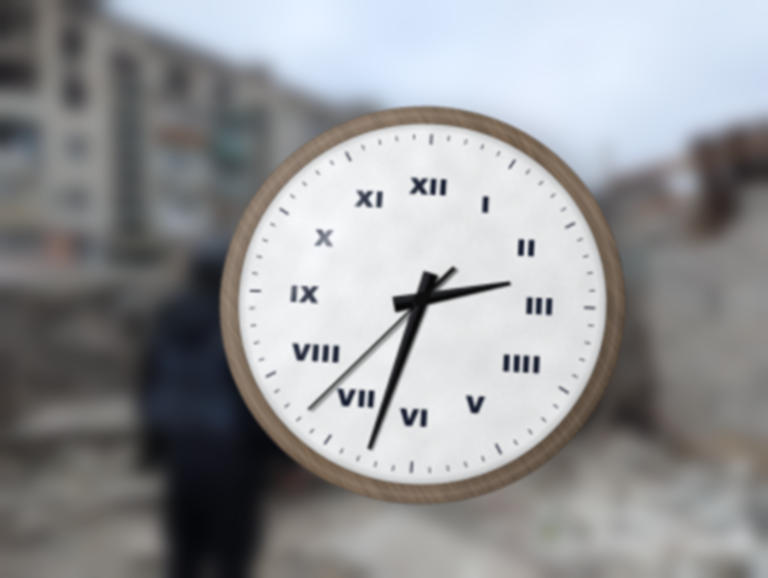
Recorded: h=2 m=32 s=37
